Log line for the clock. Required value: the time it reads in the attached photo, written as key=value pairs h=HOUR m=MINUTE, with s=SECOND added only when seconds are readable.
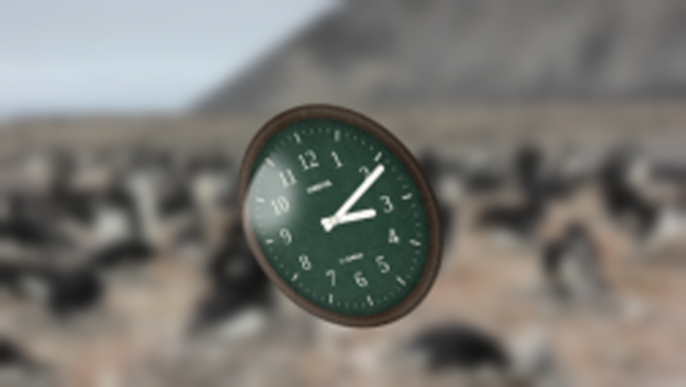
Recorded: h=3 m=11
